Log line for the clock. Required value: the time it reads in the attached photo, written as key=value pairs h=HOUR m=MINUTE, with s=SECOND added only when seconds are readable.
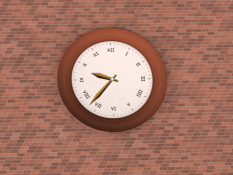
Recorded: h=9 m=37
